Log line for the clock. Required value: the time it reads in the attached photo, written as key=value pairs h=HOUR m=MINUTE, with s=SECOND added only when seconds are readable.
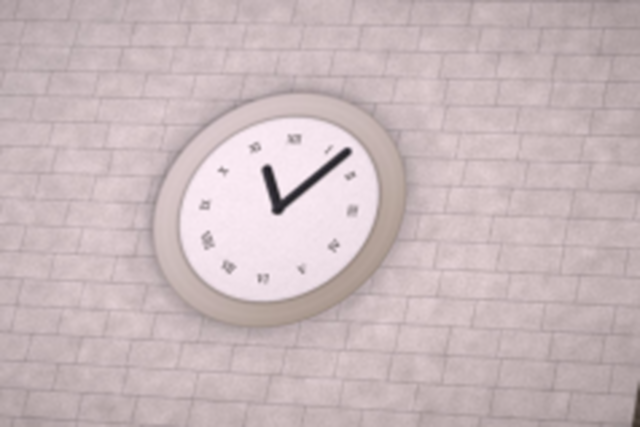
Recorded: h=11 m=7
